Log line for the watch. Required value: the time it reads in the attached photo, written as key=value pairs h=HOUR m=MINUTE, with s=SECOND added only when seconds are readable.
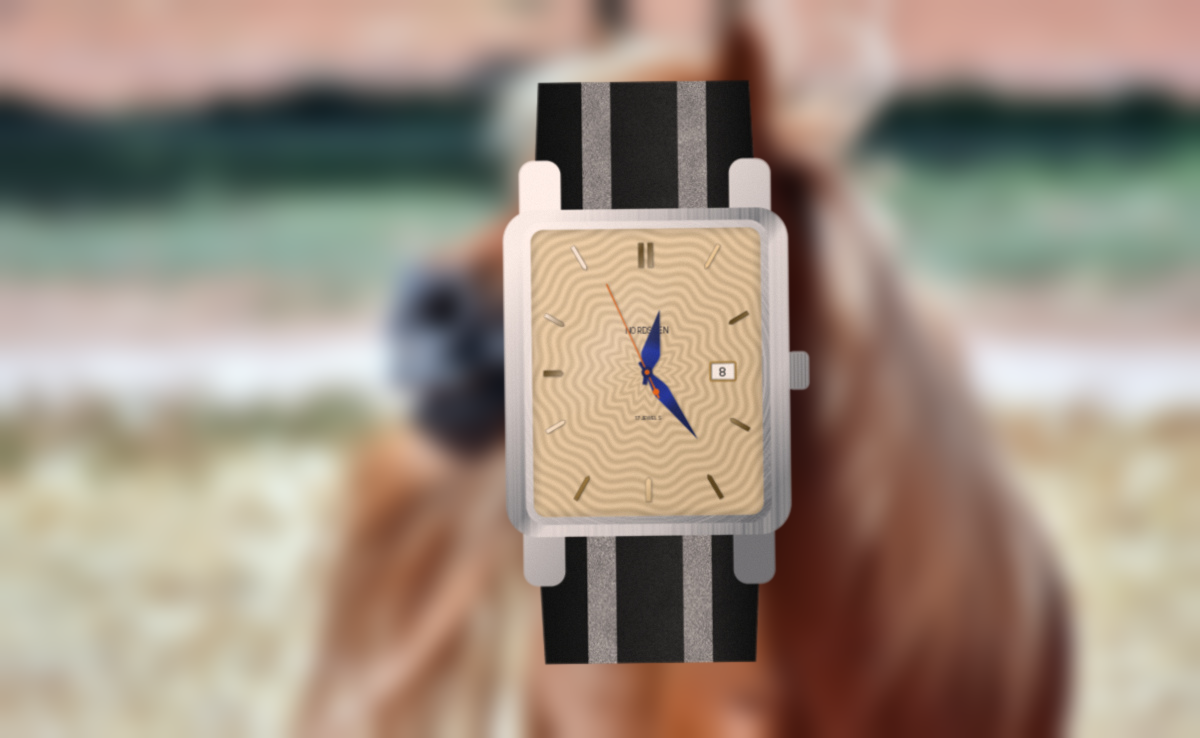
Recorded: h=12 m=23 s=56
